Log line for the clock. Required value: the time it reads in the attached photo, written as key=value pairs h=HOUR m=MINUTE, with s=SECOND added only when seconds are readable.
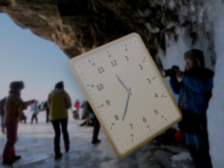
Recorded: h=11 m=38
